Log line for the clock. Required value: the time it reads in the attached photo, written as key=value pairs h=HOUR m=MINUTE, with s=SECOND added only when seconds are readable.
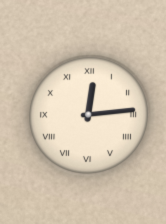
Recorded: h=12 m=14
